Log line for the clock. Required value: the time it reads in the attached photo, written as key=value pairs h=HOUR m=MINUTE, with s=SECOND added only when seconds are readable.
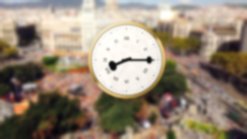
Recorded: h=8 m=15
